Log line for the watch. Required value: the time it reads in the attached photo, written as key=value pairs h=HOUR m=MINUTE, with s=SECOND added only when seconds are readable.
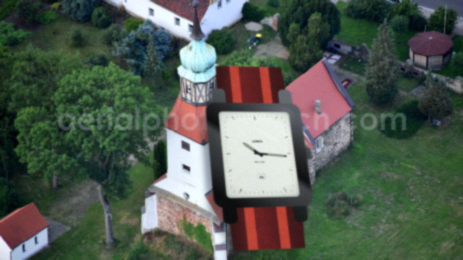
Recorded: h=10 m=16
